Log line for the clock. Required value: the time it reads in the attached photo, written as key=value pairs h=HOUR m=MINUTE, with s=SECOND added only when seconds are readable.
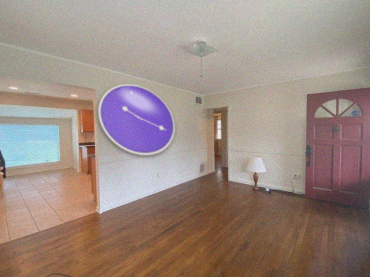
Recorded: h=10 m=20
